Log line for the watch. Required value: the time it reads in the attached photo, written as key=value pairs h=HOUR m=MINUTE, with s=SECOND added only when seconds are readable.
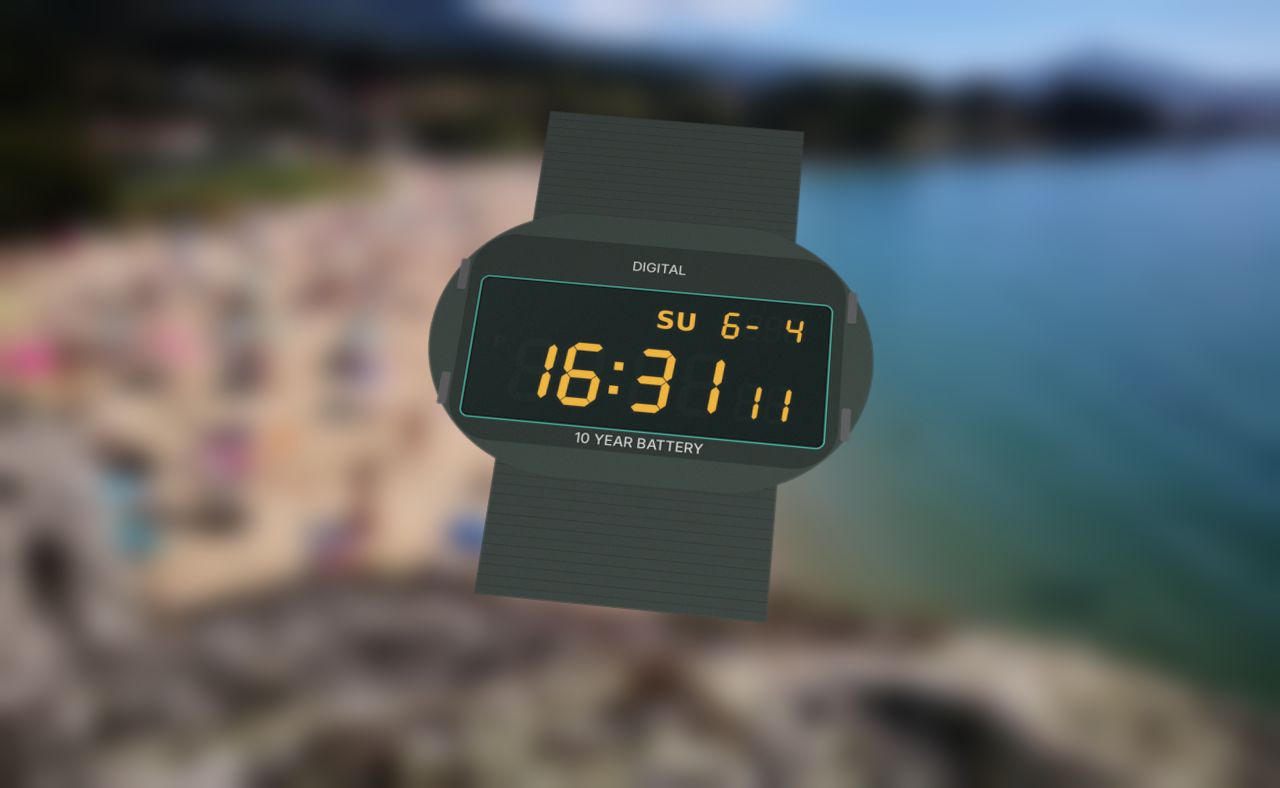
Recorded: h=16 m=31 s=11
